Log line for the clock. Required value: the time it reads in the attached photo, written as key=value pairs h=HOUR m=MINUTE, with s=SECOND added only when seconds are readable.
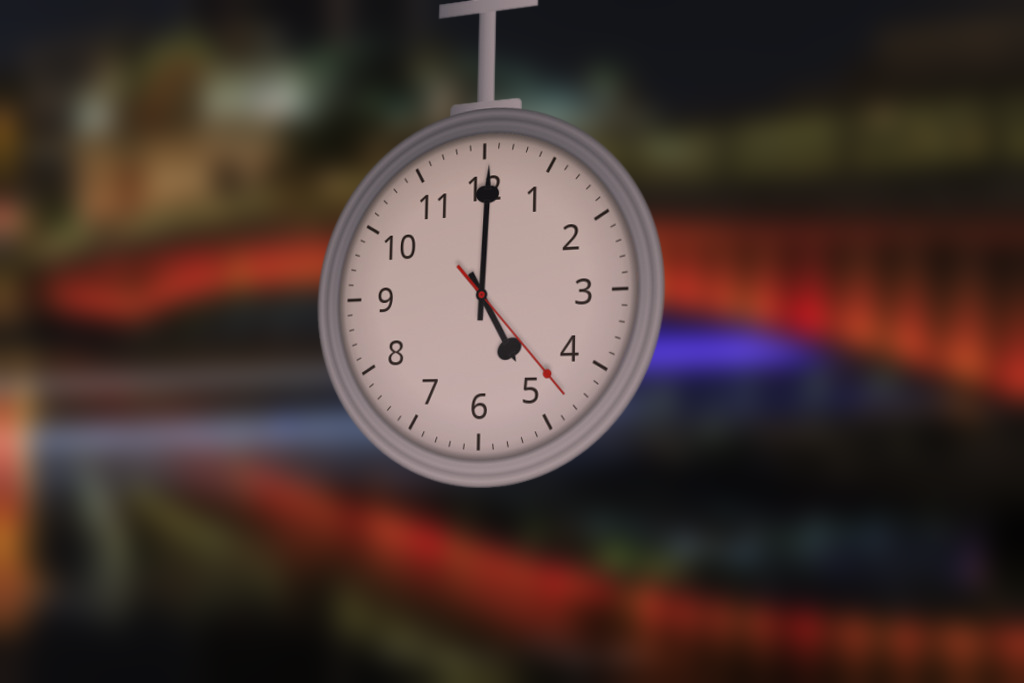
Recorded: h=5 m=0 s=23
